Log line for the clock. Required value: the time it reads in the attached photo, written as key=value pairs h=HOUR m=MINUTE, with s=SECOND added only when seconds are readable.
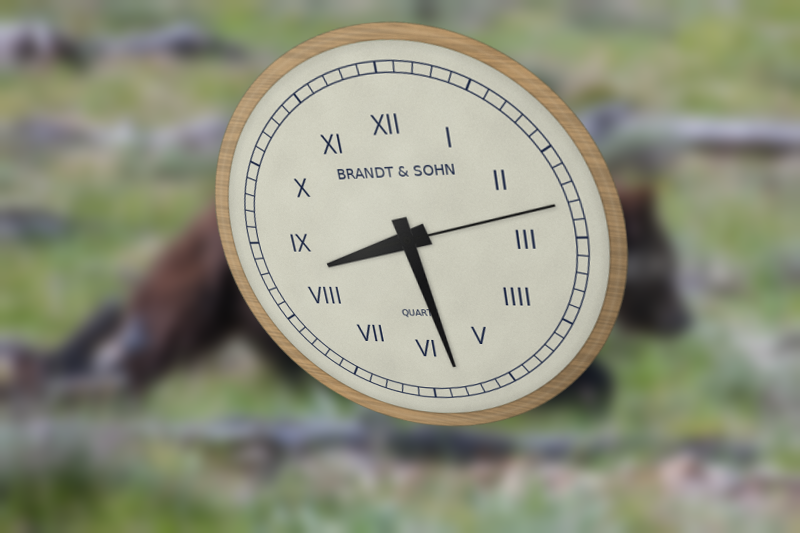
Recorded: h=8 m=28 s=13
